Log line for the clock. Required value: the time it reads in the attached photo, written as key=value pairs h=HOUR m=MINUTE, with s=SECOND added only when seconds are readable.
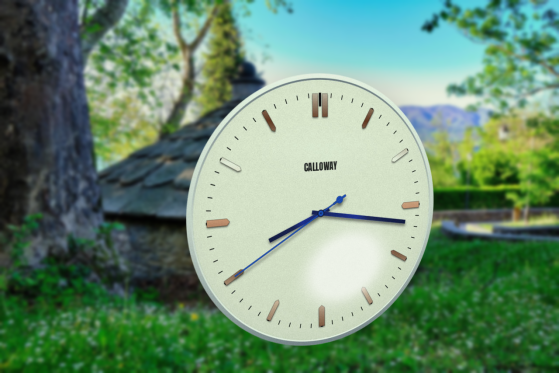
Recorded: h=8 m=16 s=40
